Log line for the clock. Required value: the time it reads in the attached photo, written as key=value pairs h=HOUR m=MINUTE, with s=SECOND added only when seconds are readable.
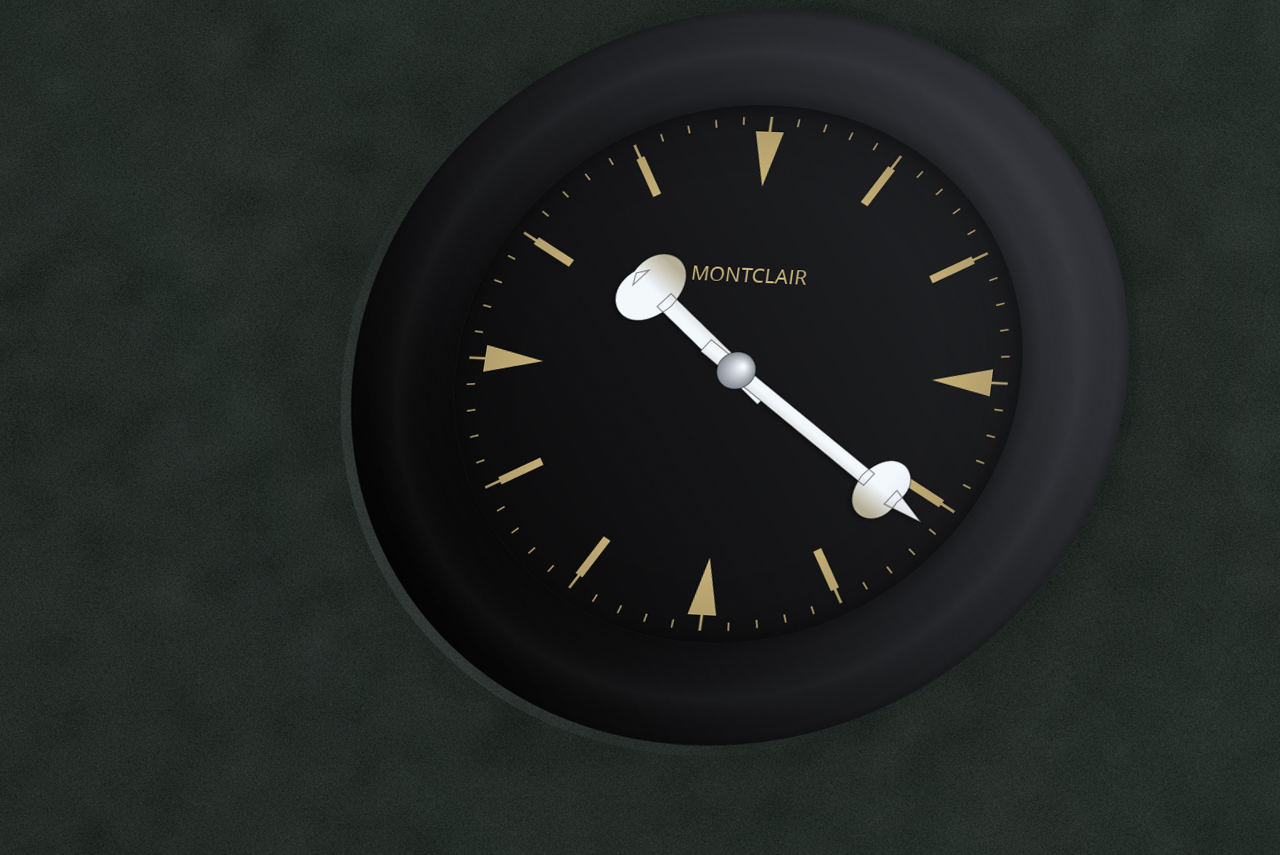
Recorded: h=10 m=21
